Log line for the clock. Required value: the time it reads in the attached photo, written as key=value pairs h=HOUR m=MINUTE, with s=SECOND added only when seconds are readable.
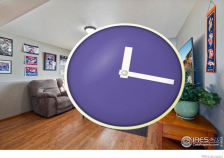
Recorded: h=12 m=17
